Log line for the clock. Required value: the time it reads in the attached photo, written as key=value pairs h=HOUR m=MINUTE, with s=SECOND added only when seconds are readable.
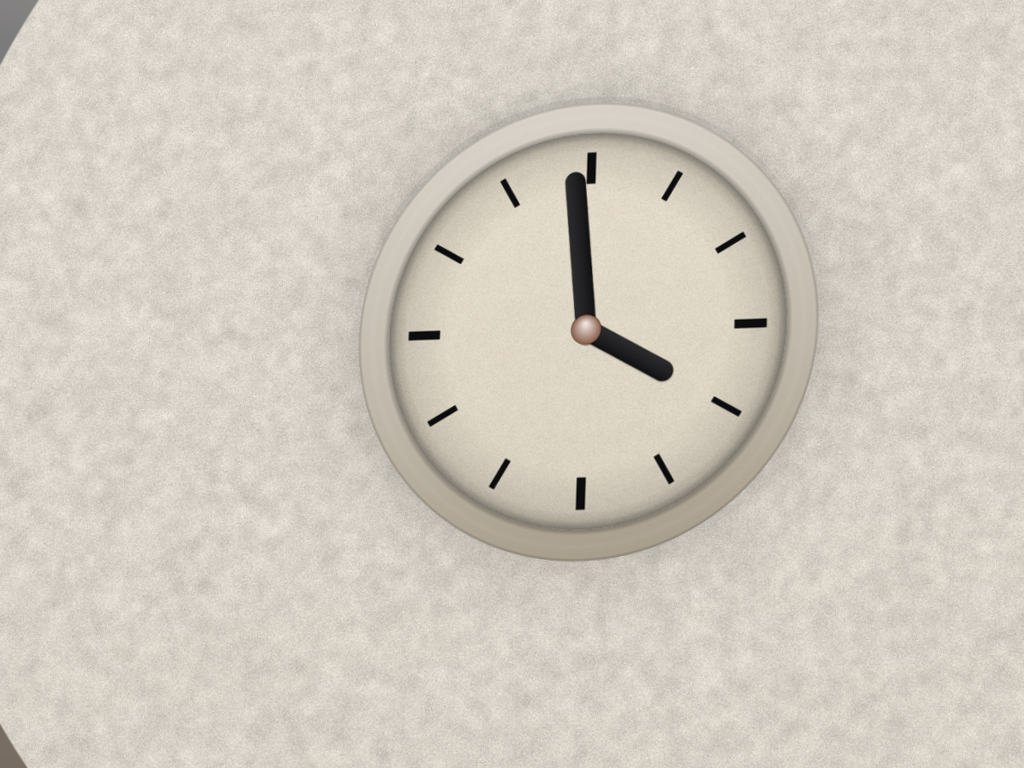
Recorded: h=3 m=59
